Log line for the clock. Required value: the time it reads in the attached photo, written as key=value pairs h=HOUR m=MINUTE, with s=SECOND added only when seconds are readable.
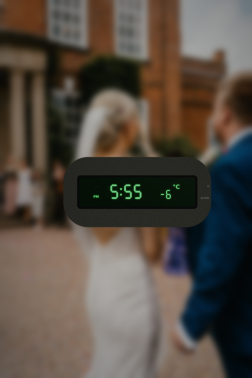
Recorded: h=5 m=55
